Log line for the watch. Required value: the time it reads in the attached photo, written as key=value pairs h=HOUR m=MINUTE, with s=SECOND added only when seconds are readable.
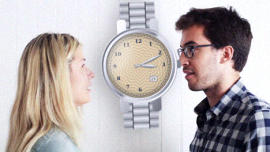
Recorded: h=3 m=11
